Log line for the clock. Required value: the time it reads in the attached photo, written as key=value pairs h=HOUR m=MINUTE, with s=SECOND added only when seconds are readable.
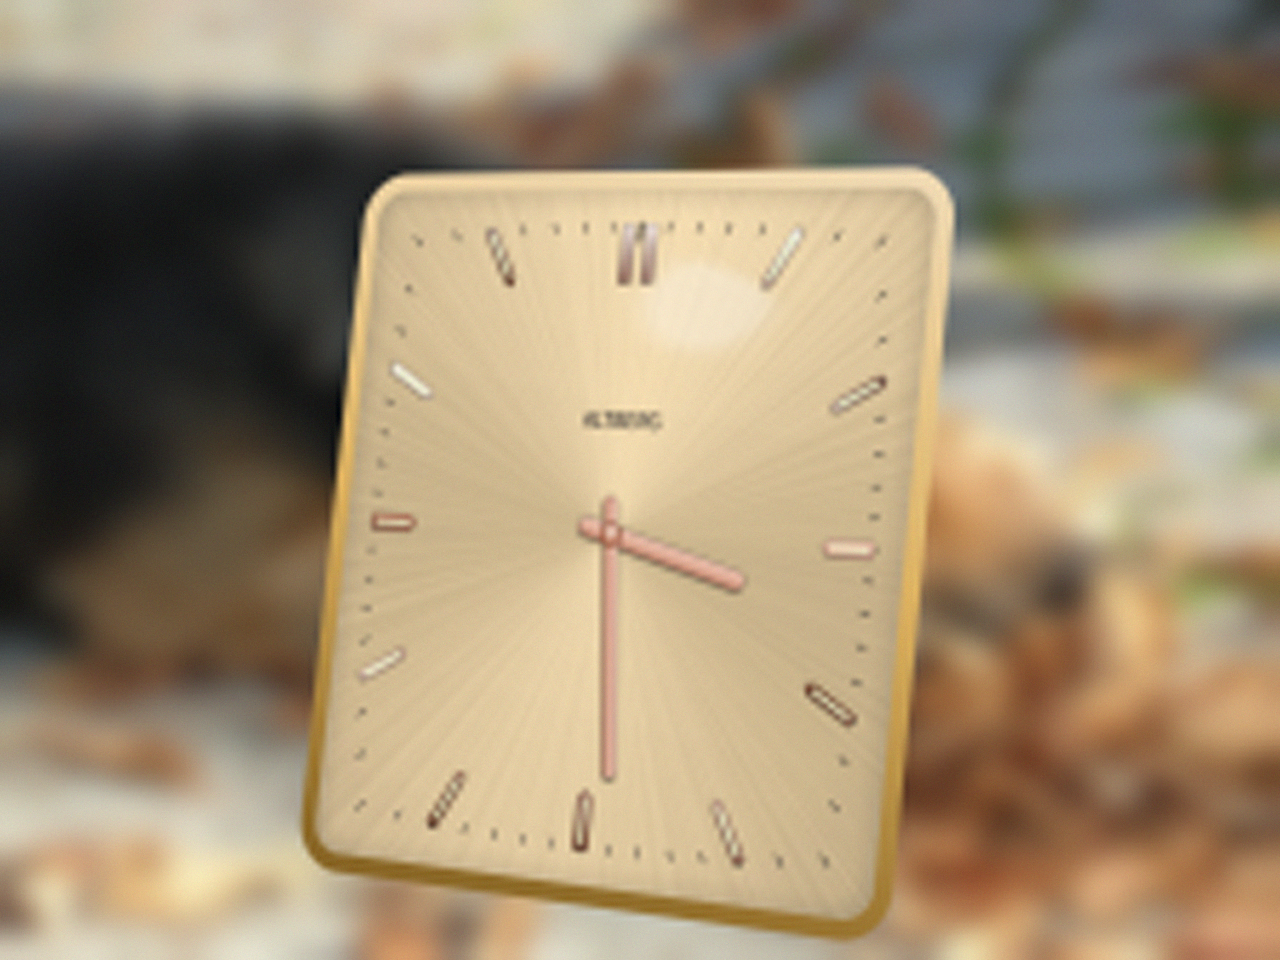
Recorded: h=3 m=29
